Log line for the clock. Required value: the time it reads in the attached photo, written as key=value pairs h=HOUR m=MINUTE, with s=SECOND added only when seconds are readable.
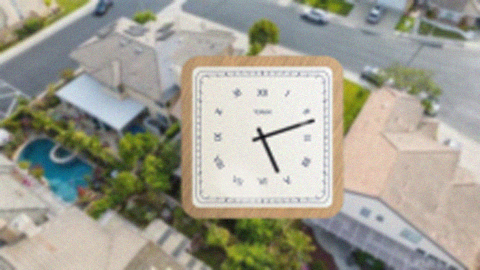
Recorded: h=5 m=12
